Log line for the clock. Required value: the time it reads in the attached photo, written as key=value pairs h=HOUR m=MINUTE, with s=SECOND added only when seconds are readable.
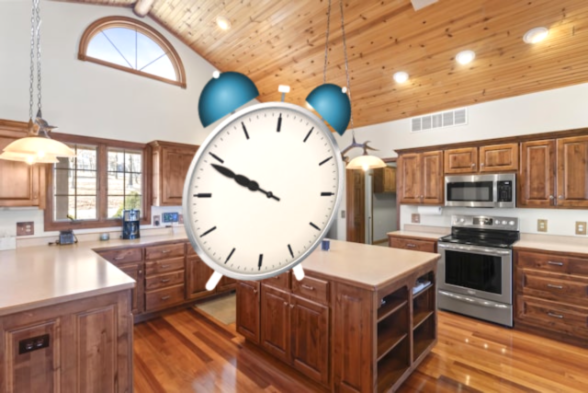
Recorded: h=9 m=49
